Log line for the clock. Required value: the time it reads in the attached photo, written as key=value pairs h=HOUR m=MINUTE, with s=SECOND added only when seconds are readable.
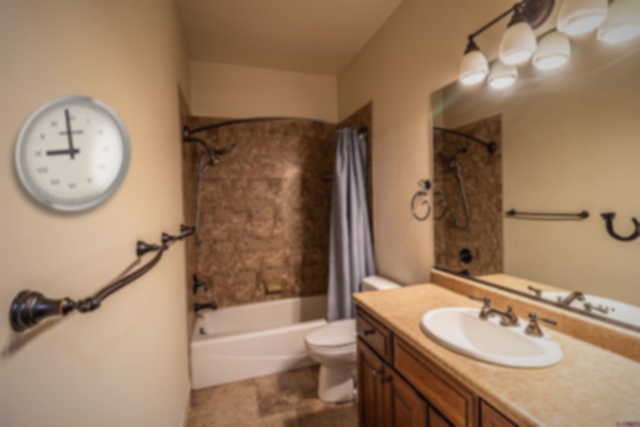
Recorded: h=8 m=59
